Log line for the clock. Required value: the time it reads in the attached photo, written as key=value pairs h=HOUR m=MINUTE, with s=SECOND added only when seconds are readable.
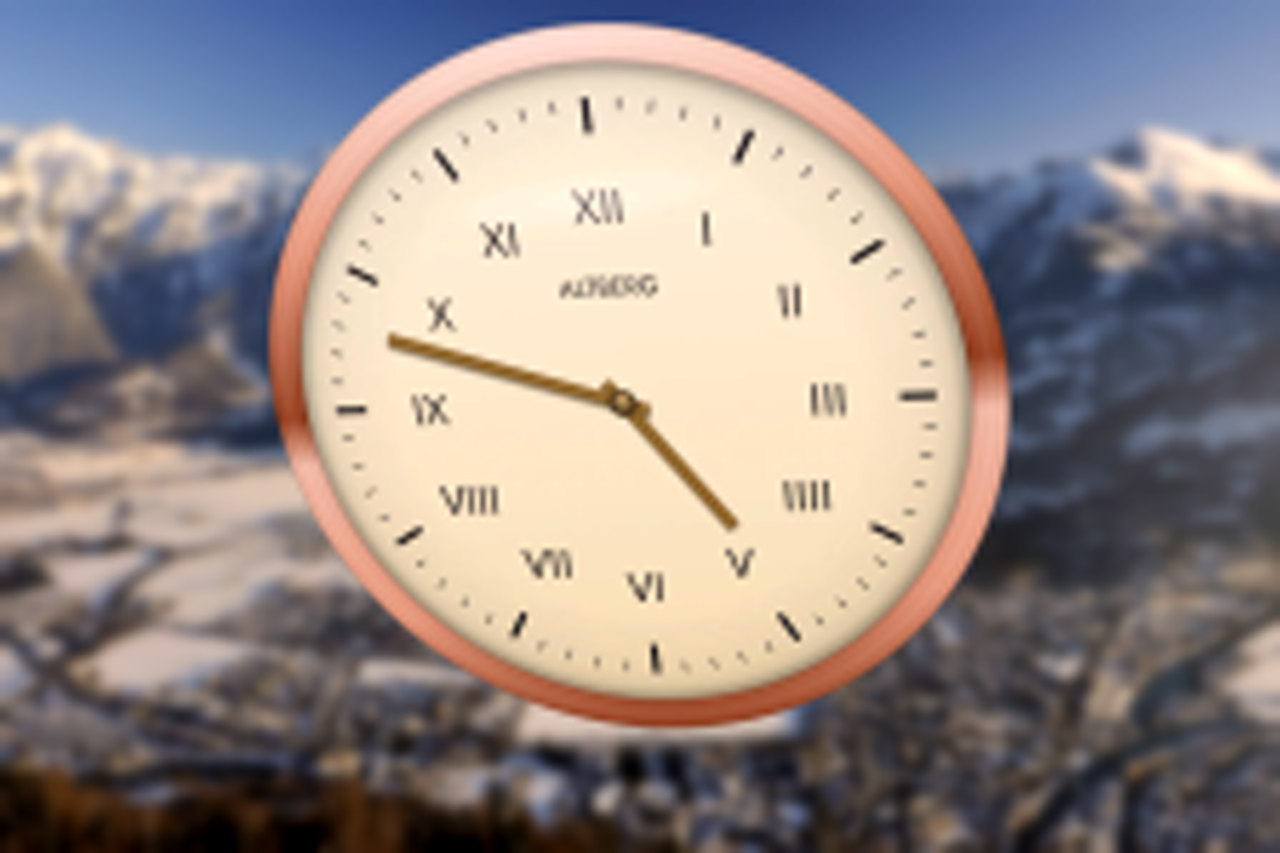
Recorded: h=4 m=48
